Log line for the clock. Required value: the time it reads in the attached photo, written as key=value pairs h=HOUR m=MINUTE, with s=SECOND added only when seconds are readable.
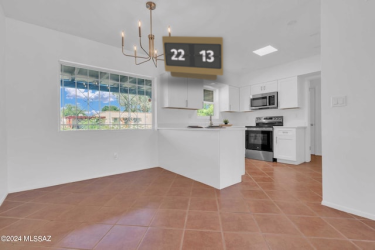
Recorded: h=22 m=13
